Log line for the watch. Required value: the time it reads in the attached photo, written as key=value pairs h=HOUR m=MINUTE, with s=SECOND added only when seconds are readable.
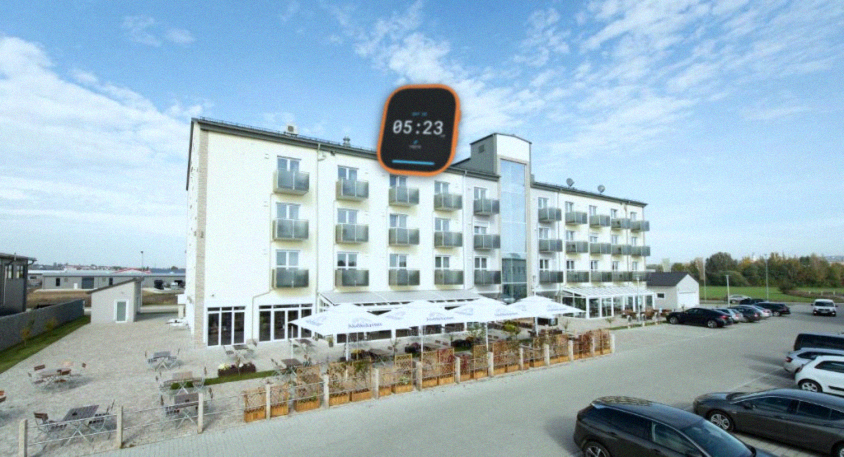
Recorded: h=5 m=23
